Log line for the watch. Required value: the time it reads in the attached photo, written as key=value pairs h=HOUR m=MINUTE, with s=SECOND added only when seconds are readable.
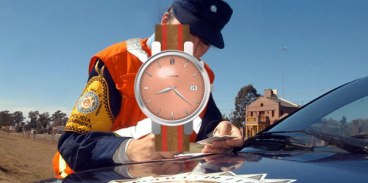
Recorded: h=8 m=22
